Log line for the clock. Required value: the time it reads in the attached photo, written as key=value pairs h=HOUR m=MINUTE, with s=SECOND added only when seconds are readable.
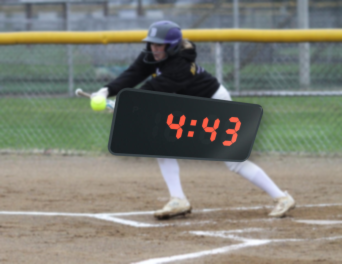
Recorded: h=4 m=43
